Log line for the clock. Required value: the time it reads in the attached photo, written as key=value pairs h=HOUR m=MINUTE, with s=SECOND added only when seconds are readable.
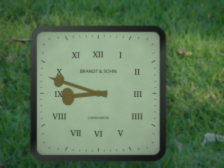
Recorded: h=8 m=48
